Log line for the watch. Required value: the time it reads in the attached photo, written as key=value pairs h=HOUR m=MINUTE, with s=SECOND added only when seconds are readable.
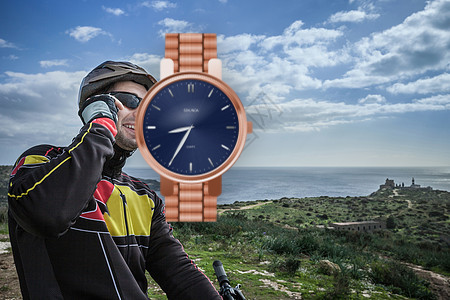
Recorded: h=8 m=35
